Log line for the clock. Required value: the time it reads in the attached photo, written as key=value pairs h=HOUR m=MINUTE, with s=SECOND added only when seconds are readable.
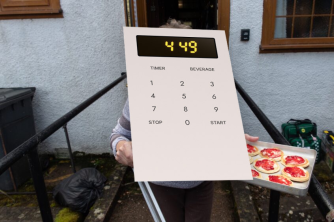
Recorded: h=4 m=49
